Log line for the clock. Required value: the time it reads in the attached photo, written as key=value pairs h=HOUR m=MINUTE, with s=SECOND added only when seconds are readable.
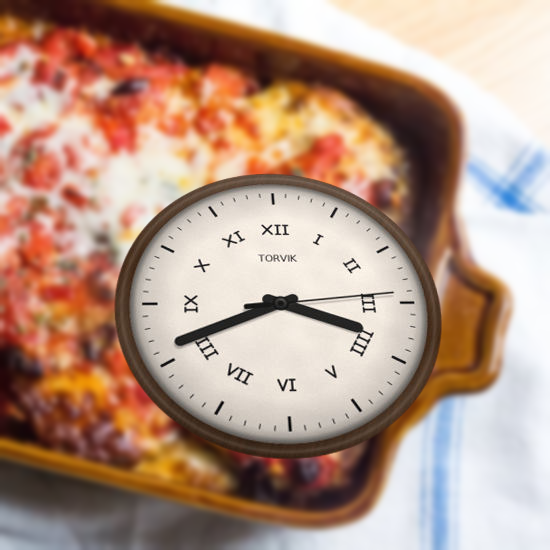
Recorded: h=3 m=41 s=14
